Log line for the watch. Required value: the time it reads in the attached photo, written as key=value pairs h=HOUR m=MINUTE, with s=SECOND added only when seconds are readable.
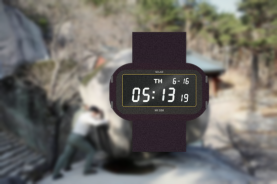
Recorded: h=5 m=13 s=19
